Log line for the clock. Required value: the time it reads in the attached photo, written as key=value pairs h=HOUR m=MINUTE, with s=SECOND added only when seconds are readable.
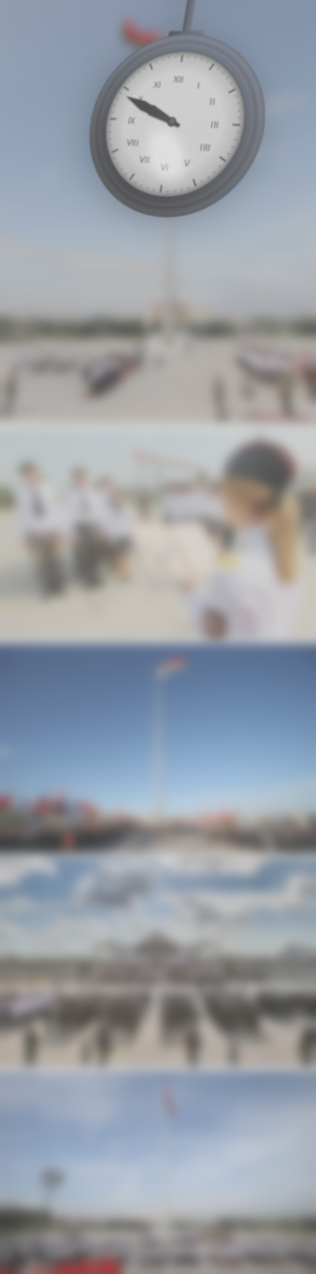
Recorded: h=9 m=49
